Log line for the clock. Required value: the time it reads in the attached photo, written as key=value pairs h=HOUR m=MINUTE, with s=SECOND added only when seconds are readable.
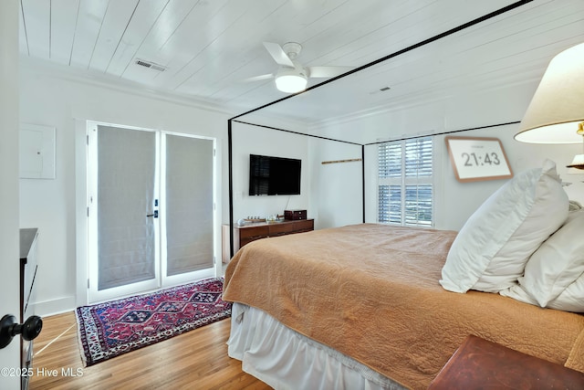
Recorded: h=21 m=43
